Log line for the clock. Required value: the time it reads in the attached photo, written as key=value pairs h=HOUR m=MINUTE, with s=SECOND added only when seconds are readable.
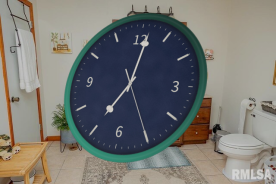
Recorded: h=7 m=1 s=25
